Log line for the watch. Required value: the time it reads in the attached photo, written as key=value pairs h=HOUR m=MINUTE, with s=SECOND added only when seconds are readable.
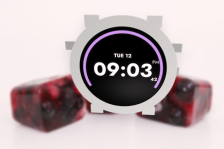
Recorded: h=9 m=3
